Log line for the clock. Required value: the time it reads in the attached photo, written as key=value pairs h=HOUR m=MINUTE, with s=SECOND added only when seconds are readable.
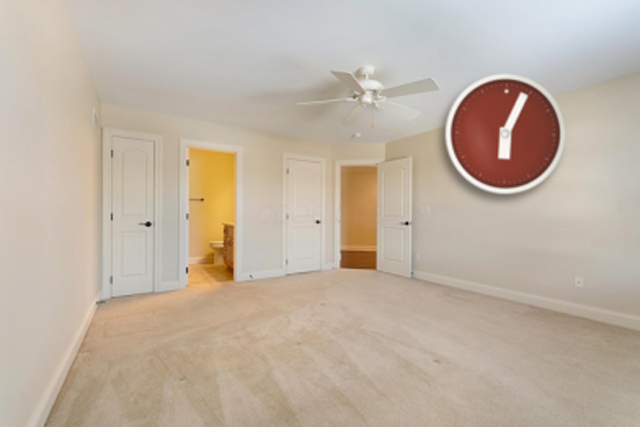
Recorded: h=6 m=4
